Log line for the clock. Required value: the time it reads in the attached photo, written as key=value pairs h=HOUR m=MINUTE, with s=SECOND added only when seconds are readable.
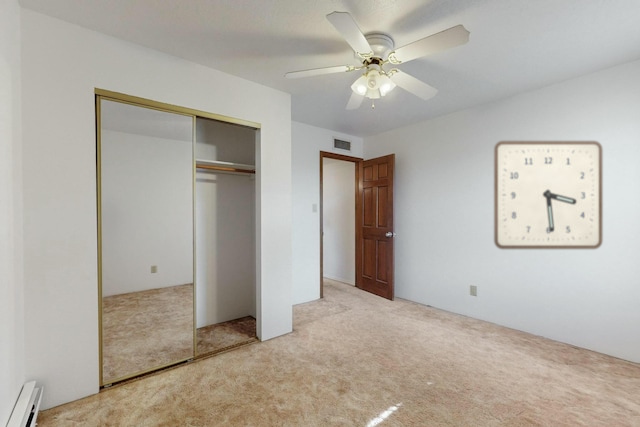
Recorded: h=3 m=29
